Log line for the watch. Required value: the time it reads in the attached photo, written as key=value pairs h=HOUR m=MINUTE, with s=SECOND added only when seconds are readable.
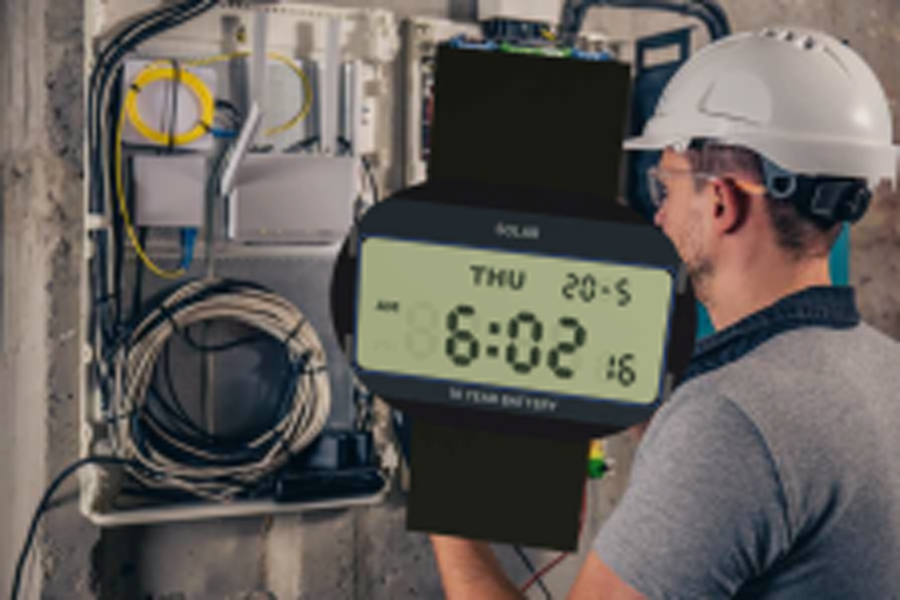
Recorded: h=6 m=2 s=16
